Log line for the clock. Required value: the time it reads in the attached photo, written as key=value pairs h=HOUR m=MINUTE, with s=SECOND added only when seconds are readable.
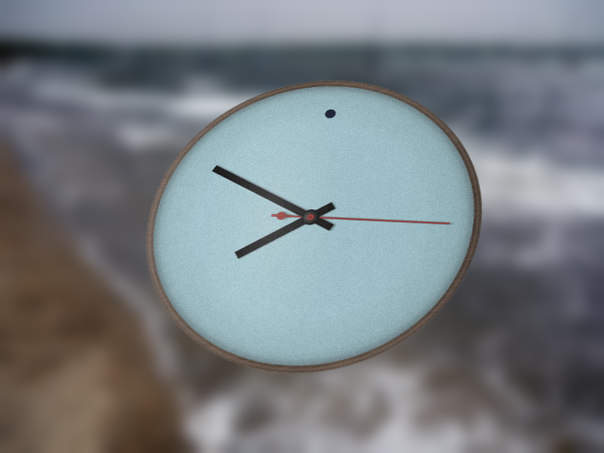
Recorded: h=7 m=49 s=15
